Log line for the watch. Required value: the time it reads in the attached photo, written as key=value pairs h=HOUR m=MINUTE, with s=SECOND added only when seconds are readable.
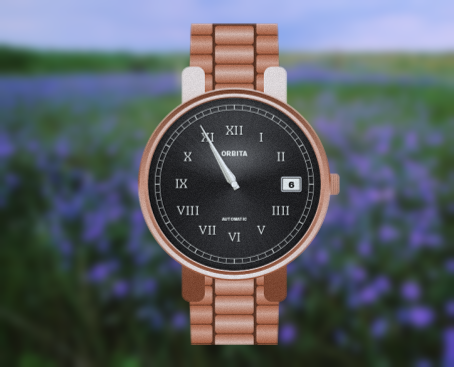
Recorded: h=10 m=55
